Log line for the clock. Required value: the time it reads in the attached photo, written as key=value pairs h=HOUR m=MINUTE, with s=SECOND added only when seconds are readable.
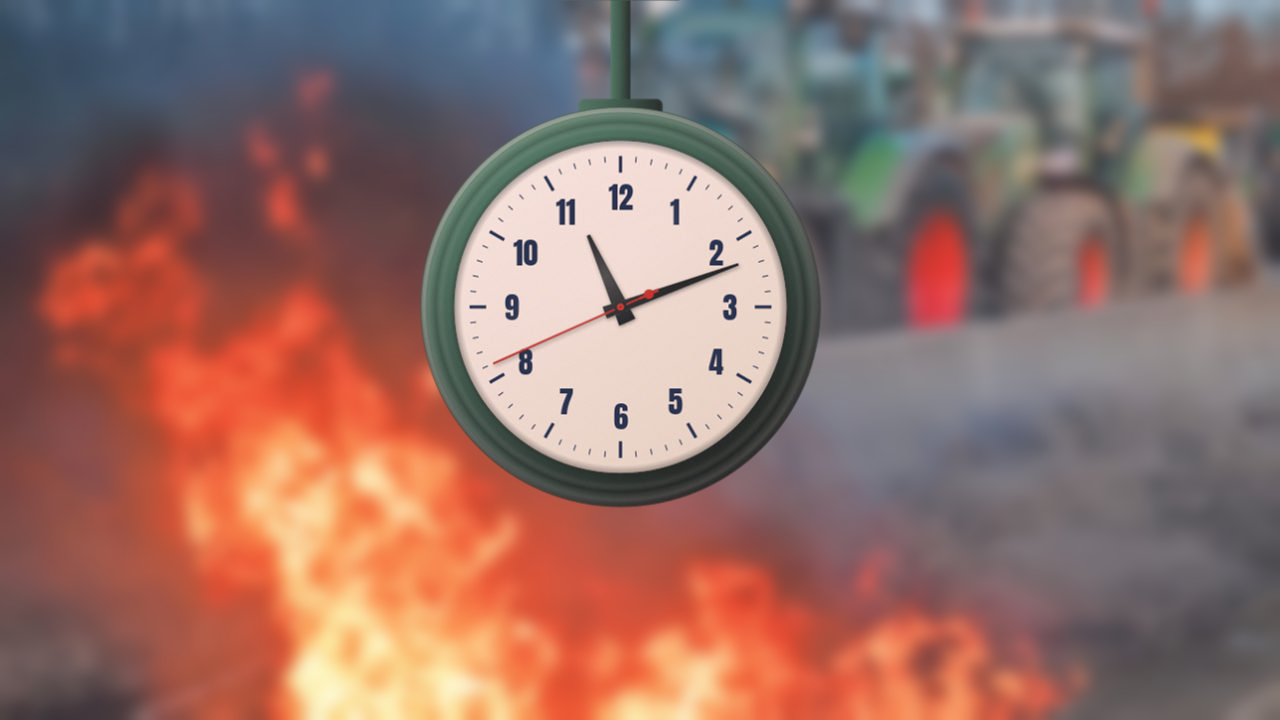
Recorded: h=11 m=11 s=41
